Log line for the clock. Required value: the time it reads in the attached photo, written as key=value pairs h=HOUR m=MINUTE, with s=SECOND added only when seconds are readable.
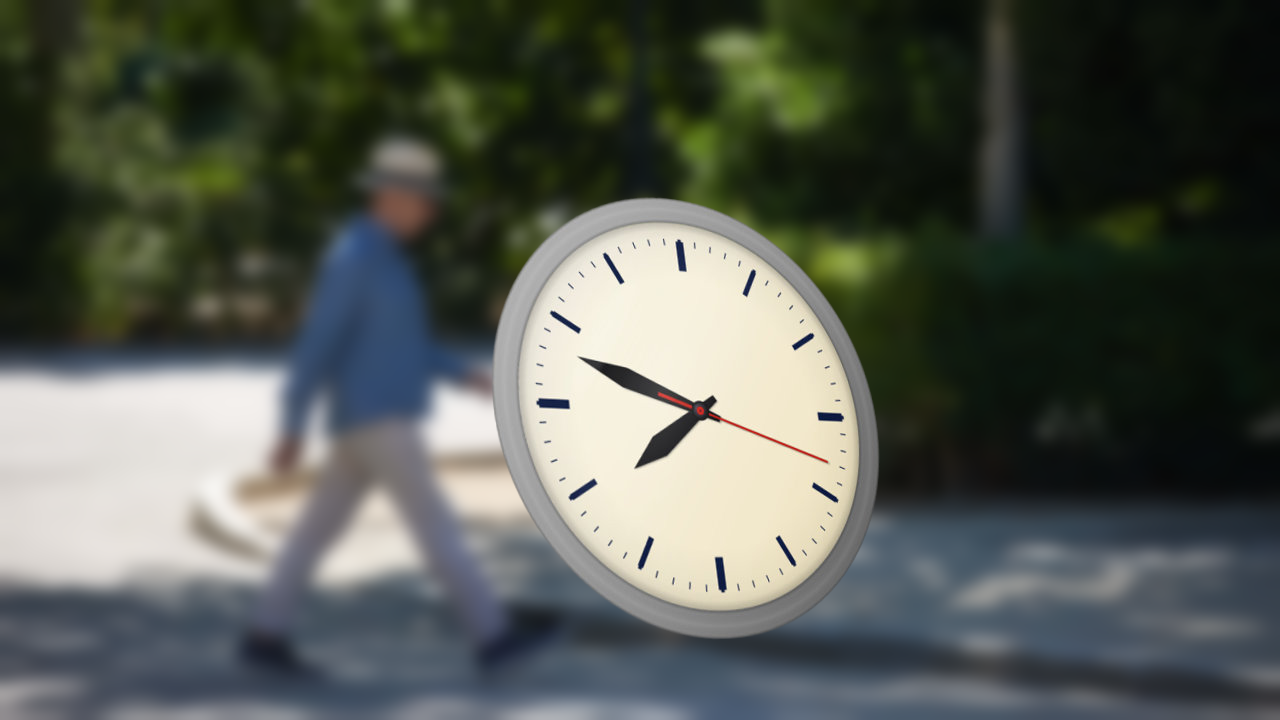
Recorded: h=7 m=48 s=18
